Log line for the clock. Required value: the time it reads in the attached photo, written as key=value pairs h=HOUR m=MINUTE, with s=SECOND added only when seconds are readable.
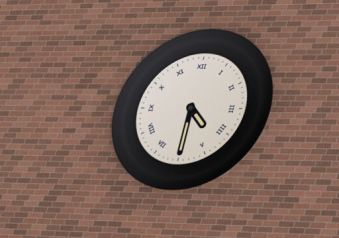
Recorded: h=4 m=30
